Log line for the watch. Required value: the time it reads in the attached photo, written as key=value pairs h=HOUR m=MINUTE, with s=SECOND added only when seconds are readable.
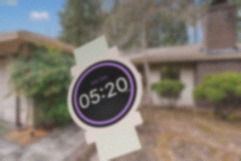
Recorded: h=5 m=20
